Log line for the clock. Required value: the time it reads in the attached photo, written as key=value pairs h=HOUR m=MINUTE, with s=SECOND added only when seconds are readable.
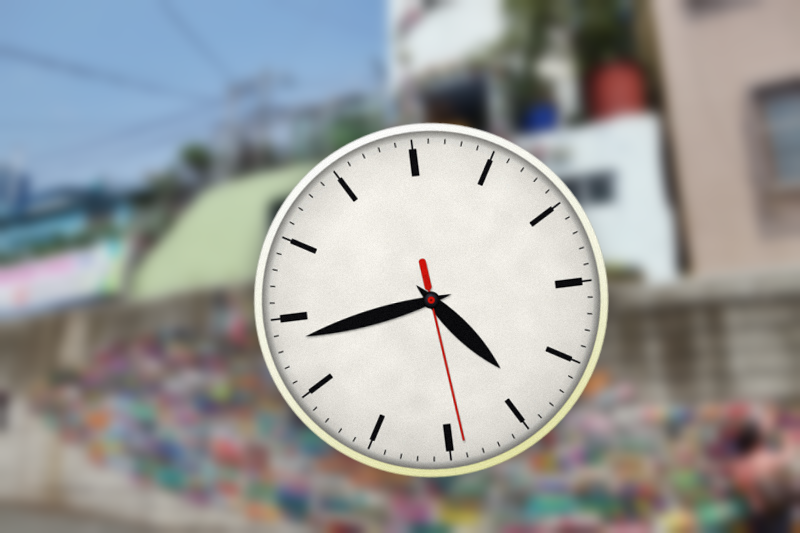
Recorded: h=4 m=43 s=29
